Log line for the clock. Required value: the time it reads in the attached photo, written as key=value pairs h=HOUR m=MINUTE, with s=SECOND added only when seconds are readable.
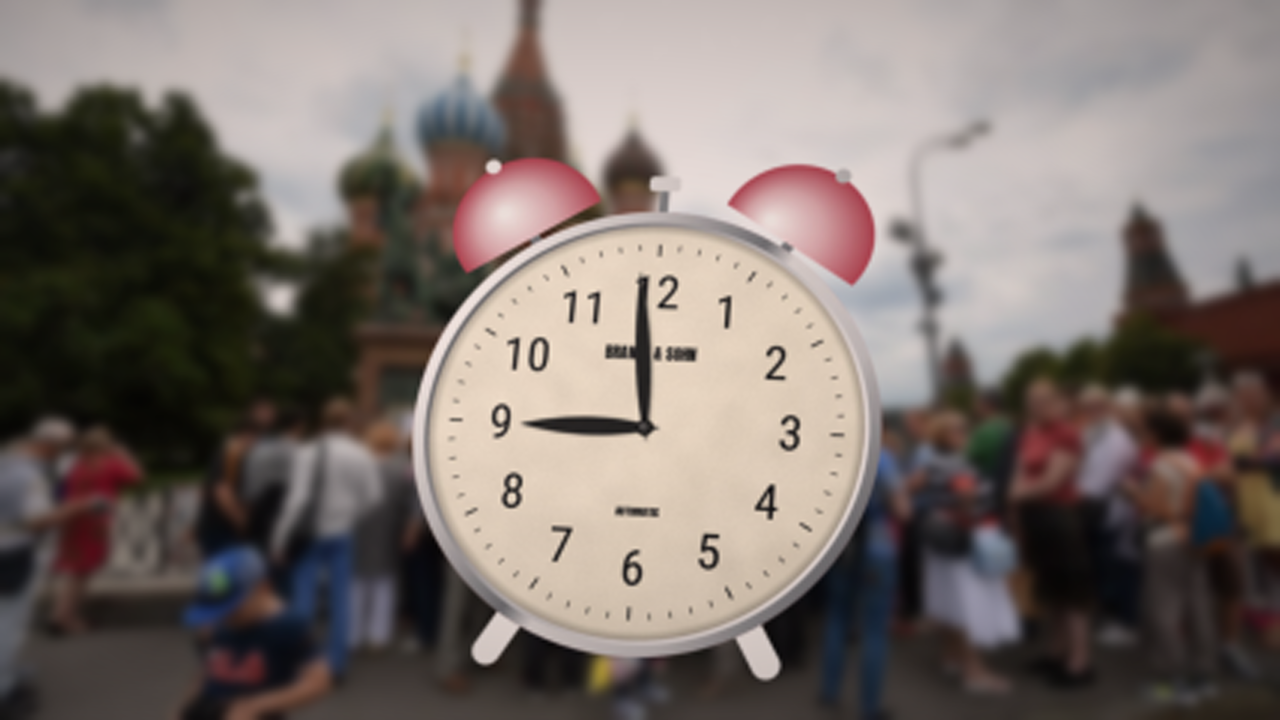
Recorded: h=8 m=59
